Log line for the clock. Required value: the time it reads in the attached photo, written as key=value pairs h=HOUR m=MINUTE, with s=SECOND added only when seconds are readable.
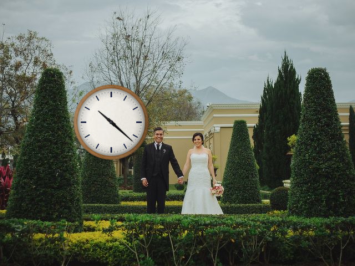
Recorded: h=10 m=22
